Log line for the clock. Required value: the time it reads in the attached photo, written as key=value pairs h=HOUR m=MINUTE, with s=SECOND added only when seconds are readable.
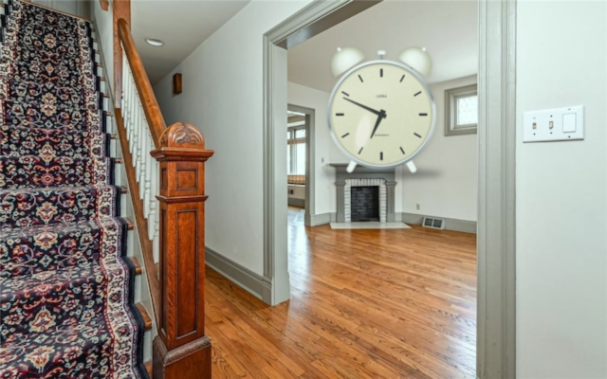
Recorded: h=6 m=49
